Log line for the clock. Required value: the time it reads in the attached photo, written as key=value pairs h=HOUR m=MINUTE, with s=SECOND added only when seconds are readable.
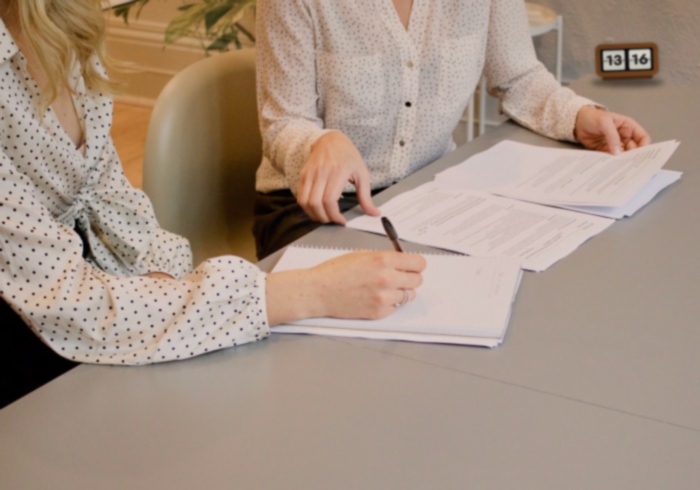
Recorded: h=13 m=16
